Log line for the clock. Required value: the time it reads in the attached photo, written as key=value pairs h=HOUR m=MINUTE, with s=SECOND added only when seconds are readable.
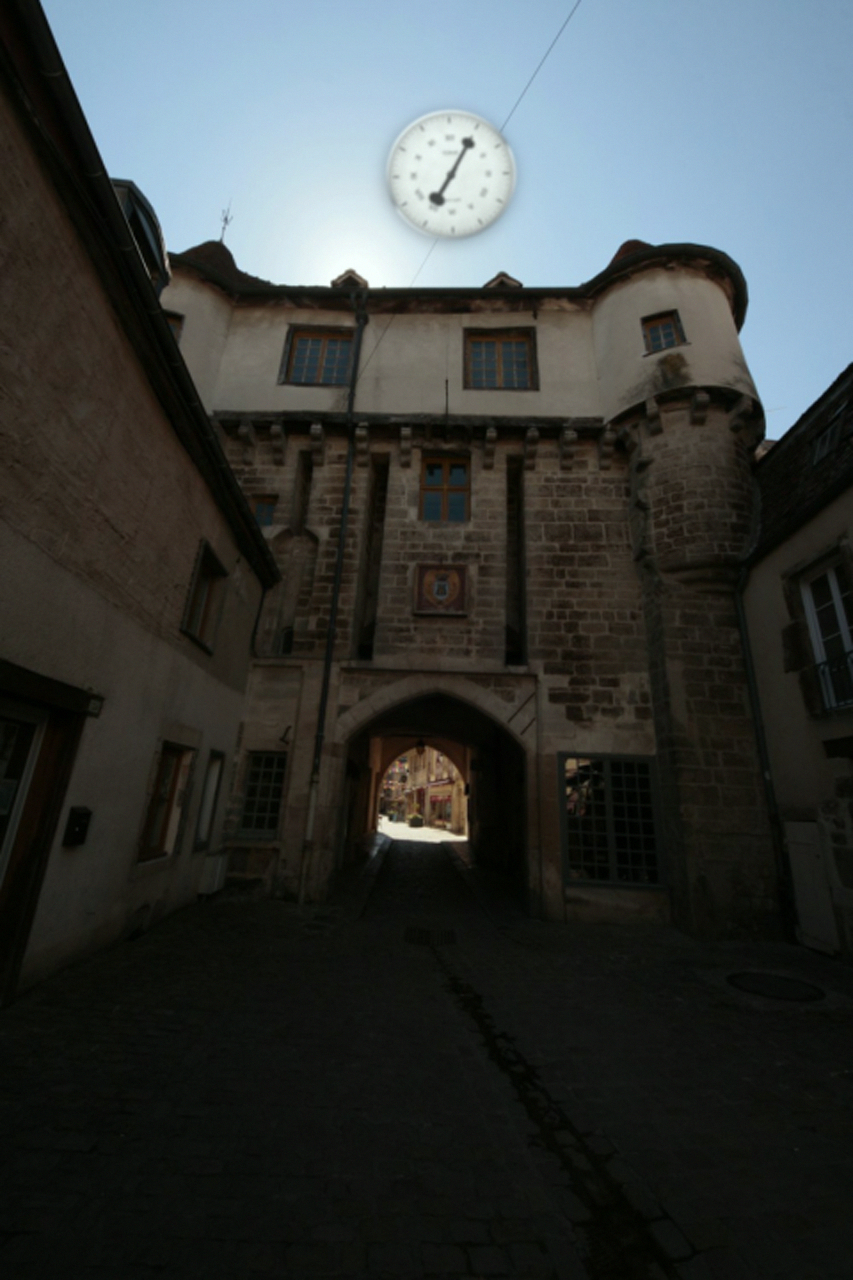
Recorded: h=7 m=5
